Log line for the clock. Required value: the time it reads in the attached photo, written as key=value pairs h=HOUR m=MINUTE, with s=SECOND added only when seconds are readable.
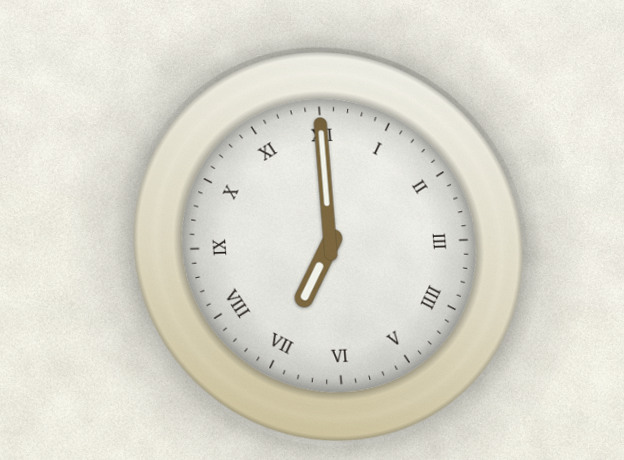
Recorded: h=7 m=0
